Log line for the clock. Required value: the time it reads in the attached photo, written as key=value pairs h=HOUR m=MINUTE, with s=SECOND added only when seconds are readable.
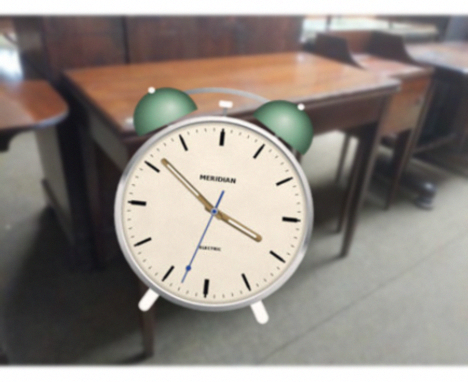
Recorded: h=3 m=51 s=33
